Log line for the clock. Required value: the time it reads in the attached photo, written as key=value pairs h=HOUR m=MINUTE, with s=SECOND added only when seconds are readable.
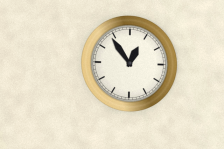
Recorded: h=12 m=54
